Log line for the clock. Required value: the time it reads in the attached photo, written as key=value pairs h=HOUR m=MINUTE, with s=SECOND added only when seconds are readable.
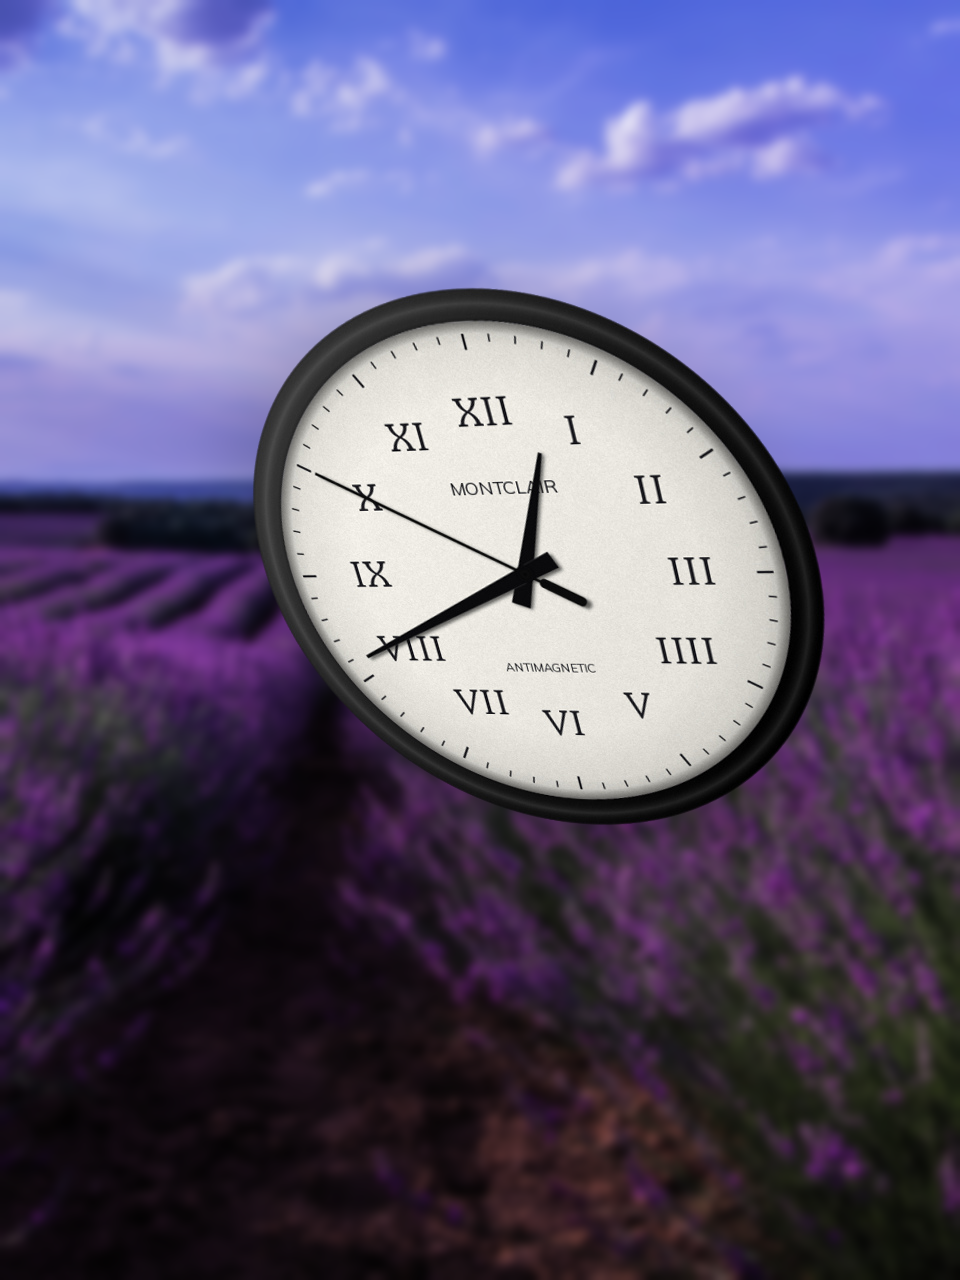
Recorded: h=12 m=40 s=50
